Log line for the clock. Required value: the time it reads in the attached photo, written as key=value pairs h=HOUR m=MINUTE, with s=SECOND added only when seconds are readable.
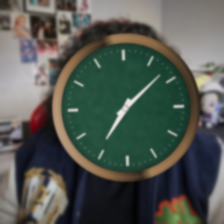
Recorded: h=7 m=8
